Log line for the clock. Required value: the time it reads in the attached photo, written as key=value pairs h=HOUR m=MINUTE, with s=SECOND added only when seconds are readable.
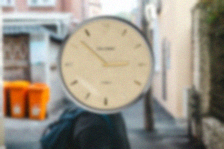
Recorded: h=2 m=52
